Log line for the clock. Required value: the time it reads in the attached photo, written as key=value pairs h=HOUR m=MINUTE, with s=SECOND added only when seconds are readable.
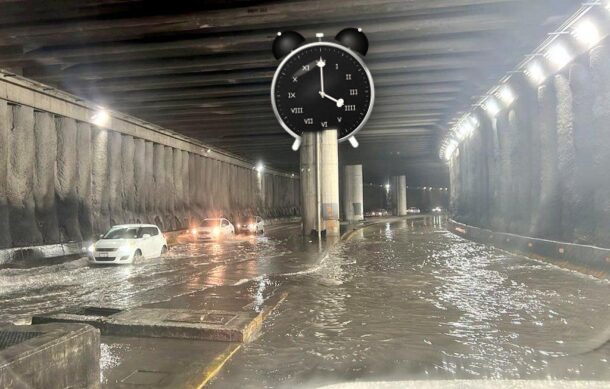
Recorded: h=4 m=0
